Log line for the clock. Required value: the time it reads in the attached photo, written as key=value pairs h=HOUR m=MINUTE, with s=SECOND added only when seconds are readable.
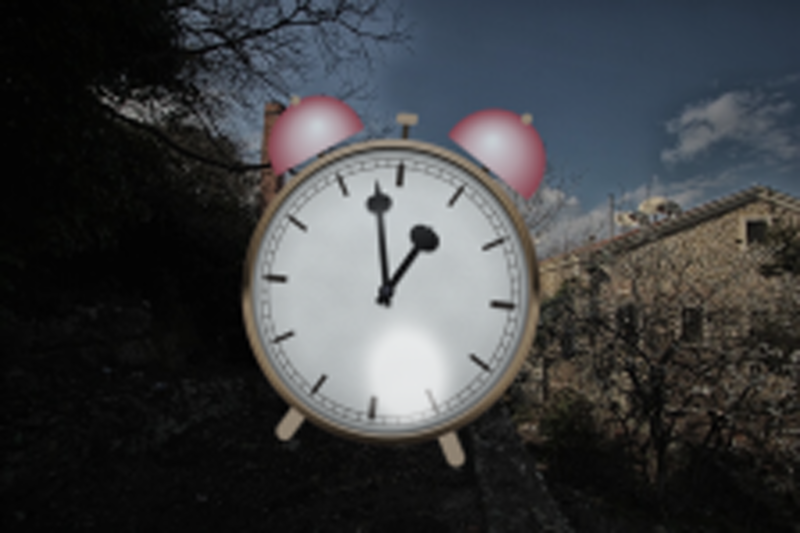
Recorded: h=12 m=58
